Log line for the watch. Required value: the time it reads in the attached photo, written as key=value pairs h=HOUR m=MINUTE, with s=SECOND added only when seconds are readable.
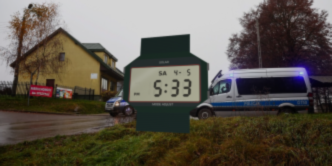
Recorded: h=5 m=33
